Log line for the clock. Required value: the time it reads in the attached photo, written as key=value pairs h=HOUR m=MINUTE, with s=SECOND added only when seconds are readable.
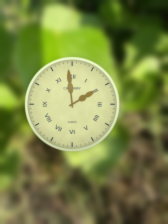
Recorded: h=1 m=59
